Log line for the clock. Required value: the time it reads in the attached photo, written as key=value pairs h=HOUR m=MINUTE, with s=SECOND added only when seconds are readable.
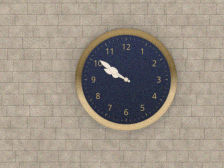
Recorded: h=9 m=51
